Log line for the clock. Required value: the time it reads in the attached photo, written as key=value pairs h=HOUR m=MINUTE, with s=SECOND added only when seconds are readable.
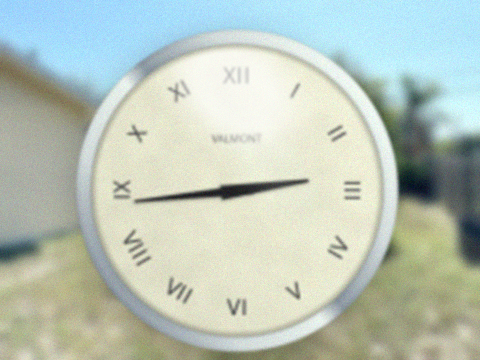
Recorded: h=2 m=44
